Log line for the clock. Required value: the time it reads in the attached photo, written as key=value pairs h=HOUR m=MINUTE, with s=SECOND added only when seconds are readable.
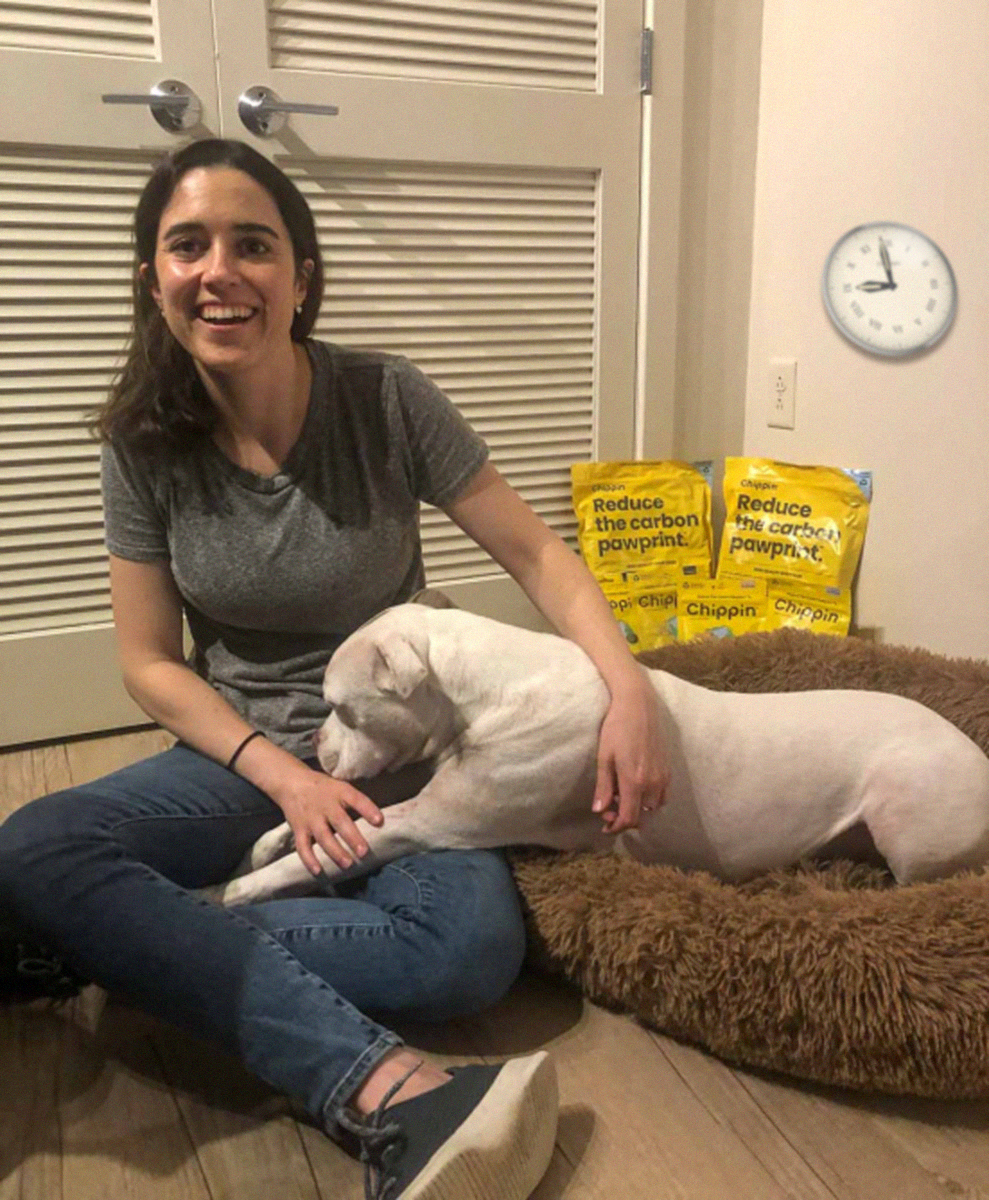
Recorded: h=8 m=59
